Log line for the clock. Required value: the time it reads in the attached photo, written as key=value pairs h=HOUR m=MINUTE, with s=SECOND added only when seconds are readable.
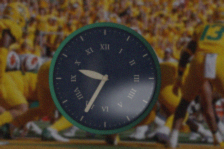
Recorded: h=9 m=35
